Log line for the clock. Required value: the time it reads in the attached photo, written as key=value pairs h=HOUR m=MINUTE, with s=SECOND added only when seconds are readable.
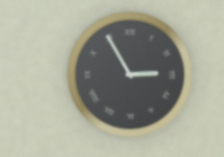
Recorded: h=2 m=55
